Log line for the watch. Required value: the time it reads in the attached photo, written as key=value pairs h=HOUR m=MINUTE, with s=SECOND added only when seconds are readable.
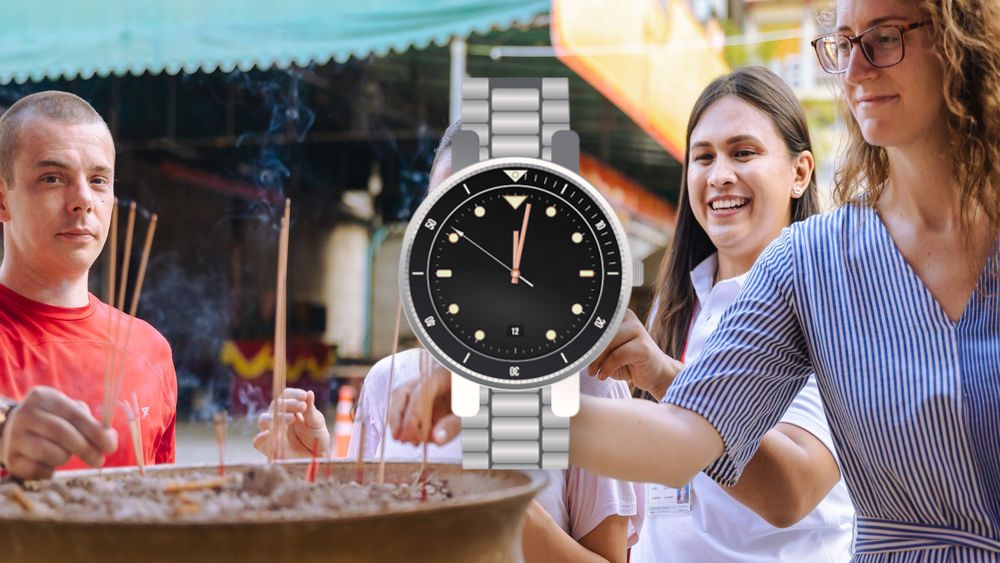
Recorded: h=12 m=1 s=51
